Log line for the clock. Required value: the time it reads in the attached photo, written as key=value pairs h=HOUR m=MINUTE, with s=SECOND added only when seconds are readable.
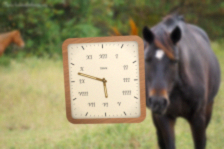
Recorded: h=5 m=48
